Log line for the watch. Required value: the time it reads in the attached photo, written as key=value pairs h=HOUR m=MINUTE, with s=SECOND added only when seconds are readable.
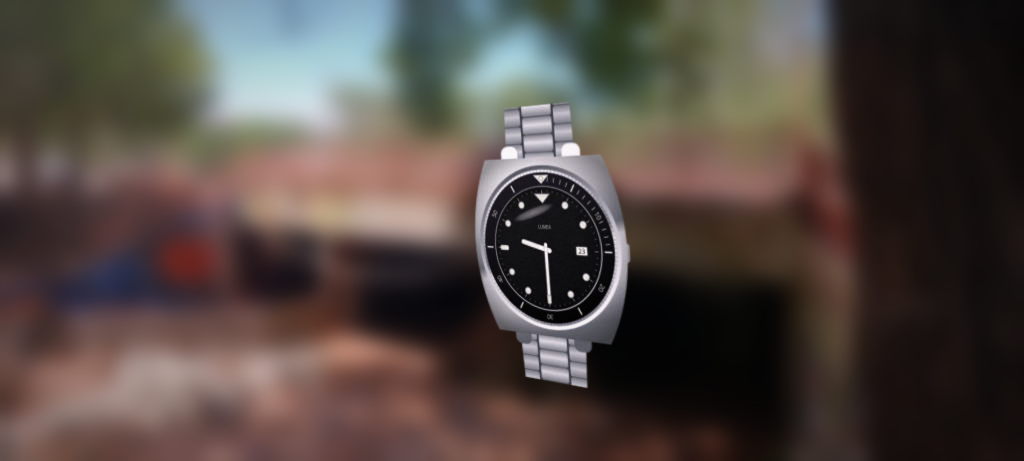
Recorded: h=9 m=30
